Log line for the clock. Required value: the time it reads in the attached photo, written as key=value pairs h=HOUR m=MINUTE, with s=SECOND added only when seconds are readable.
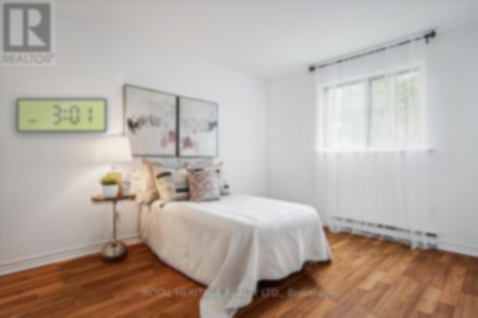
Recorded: h=3 m=1
